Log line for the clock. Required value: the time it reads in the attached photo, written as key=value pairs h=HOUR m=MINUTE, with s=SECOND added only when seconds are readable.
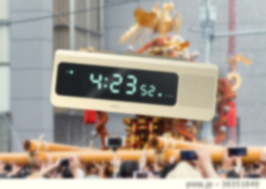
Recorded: h=4 m=23
